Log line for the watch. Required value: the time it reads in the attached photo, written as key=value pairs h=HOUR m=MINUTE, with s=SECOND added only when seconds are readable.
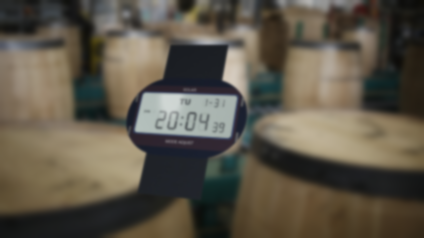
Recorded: h=20 m=4
